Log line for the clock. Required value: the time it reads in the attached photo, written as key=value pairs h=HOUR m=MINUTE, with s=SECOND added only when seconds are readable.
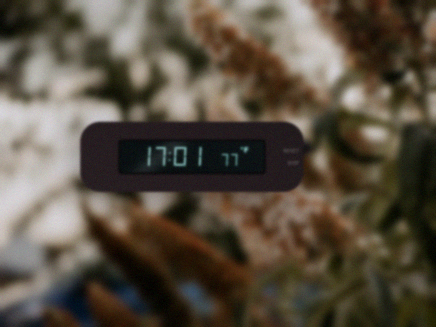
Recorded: h=17 m=1
